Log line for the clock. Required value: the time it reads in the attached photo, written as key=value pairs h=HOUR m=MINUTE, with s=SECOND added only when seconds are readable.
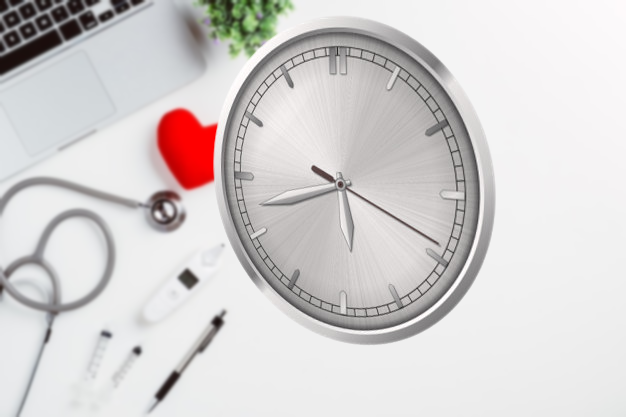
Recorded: h=5 m=42 s=19
